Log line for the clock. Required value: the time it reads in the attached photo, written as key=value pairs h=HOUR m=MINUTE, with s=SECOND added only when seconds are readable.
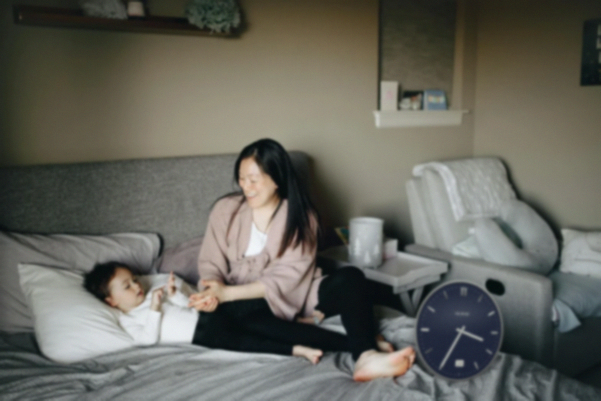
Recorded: h=3 m=35
